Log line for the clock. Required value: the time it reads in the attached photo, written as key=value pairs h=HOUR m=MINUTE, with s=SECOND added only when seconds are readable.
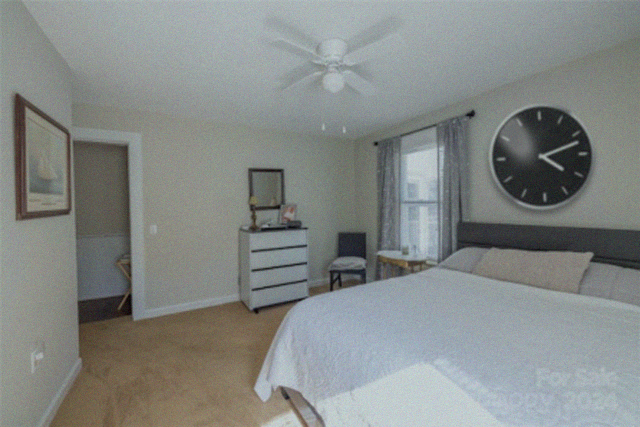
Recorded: h=4 m=12
